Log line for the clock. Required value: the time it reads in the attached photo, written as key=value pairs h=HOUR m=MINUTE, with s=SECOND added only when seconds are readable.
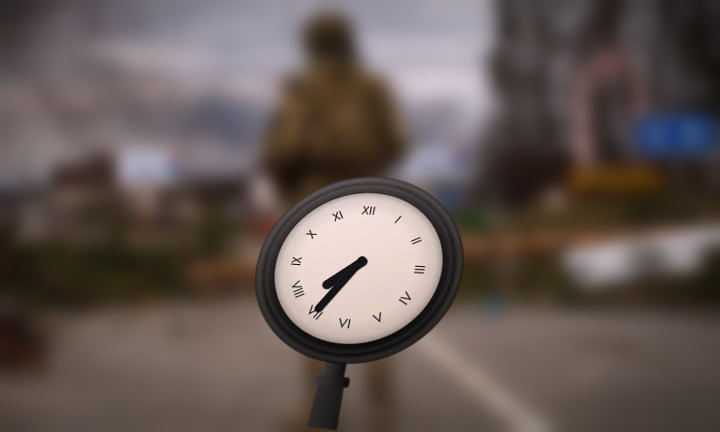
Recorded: h=7 m=35
